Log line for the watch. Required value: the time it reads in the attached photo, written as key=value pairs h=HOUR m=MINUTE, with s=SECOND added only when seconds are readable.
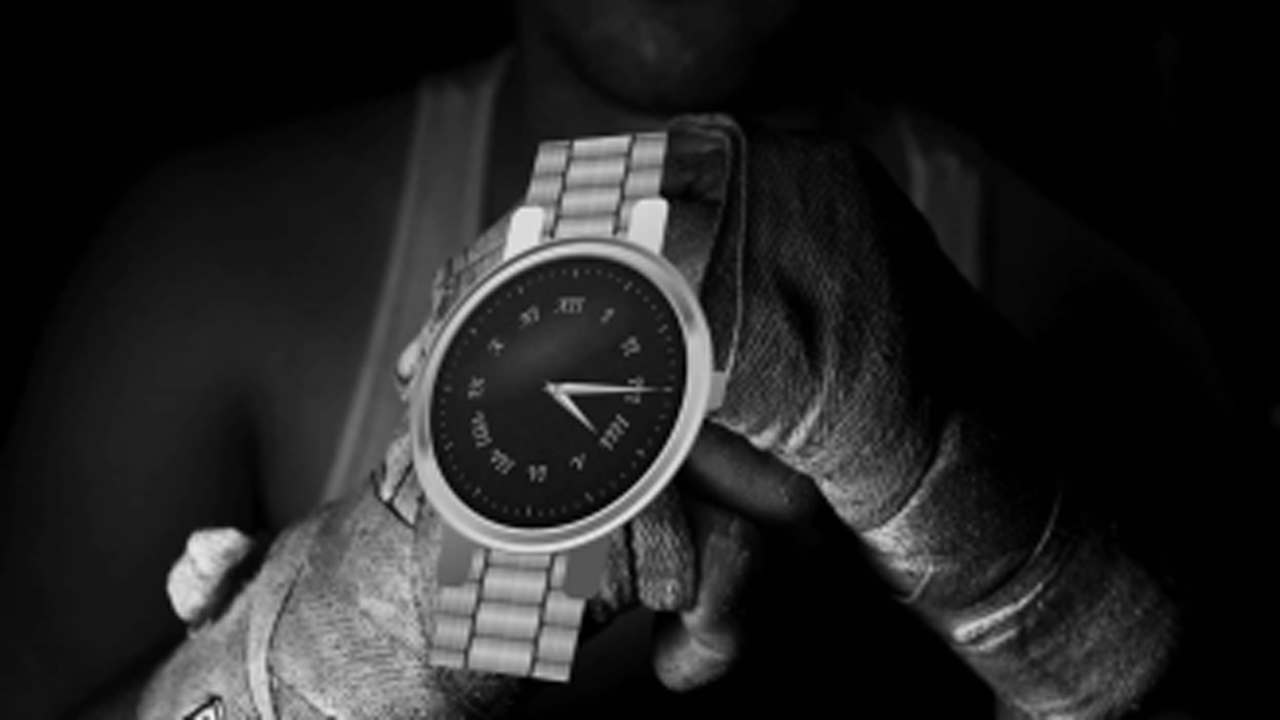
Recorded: h=4 m=15
